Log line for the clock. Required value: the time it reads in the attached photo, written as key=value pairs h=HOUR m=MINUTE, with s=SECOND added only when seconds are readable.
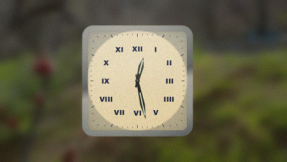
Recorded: h=12 m=28
